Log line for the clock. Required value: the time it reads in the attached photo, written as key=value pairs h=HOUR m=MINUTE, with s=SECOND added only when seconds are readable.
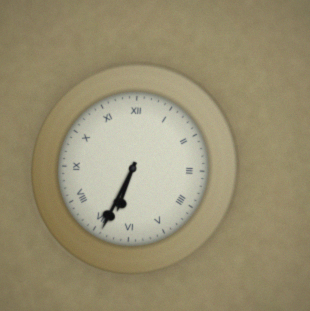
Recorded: h=6 m=34
